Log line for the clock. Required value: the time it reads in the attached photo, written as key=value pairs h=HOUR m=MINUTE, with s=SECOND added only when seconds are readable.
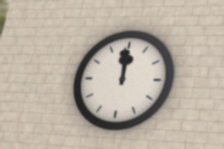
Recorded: h=11 m=59
